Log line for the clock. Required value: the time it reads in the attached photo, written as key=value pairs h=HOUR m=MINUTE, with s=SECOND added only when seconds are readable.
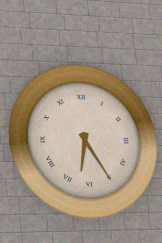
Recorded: h=6 m=25
